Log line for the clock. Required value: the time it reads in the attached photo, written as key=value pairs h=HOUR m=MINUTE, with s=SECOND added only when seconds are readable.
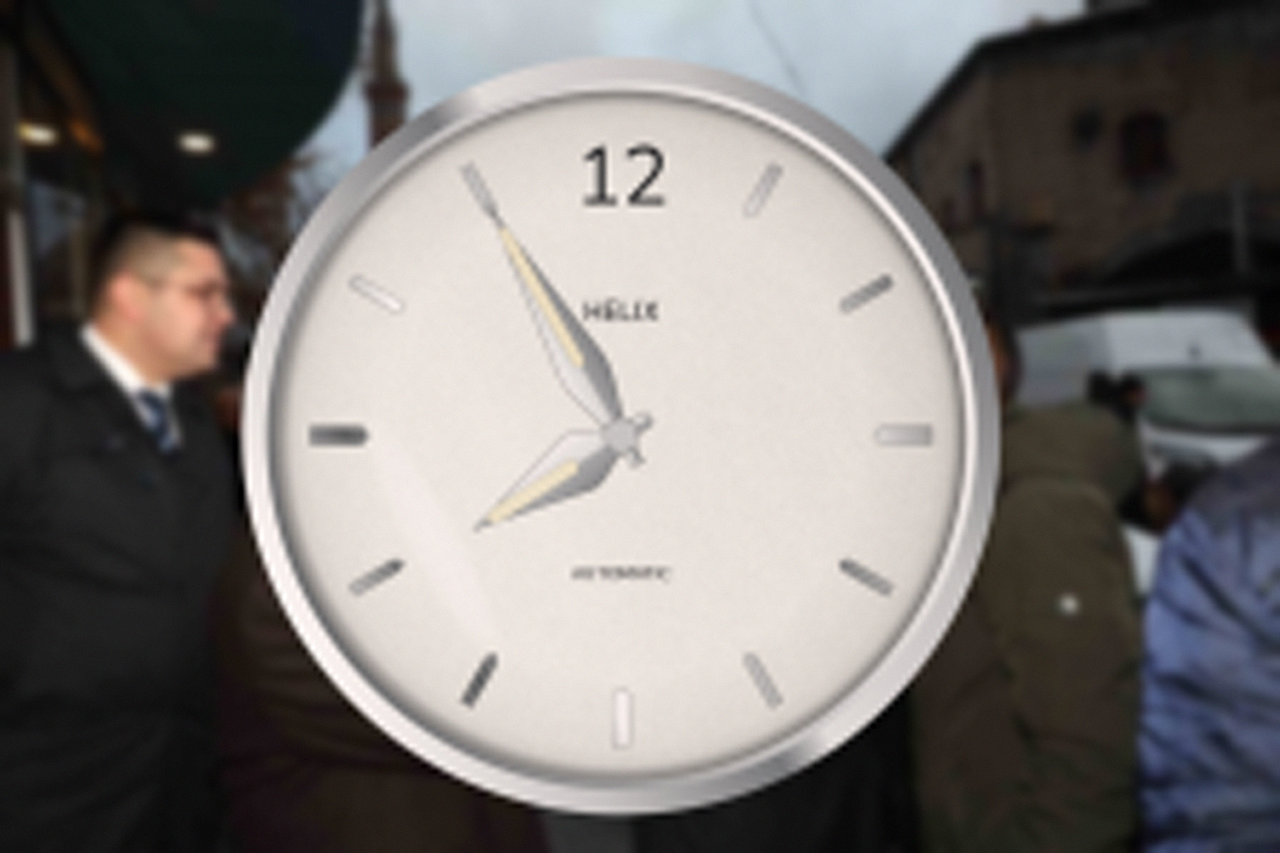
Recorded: h=7 m=55
